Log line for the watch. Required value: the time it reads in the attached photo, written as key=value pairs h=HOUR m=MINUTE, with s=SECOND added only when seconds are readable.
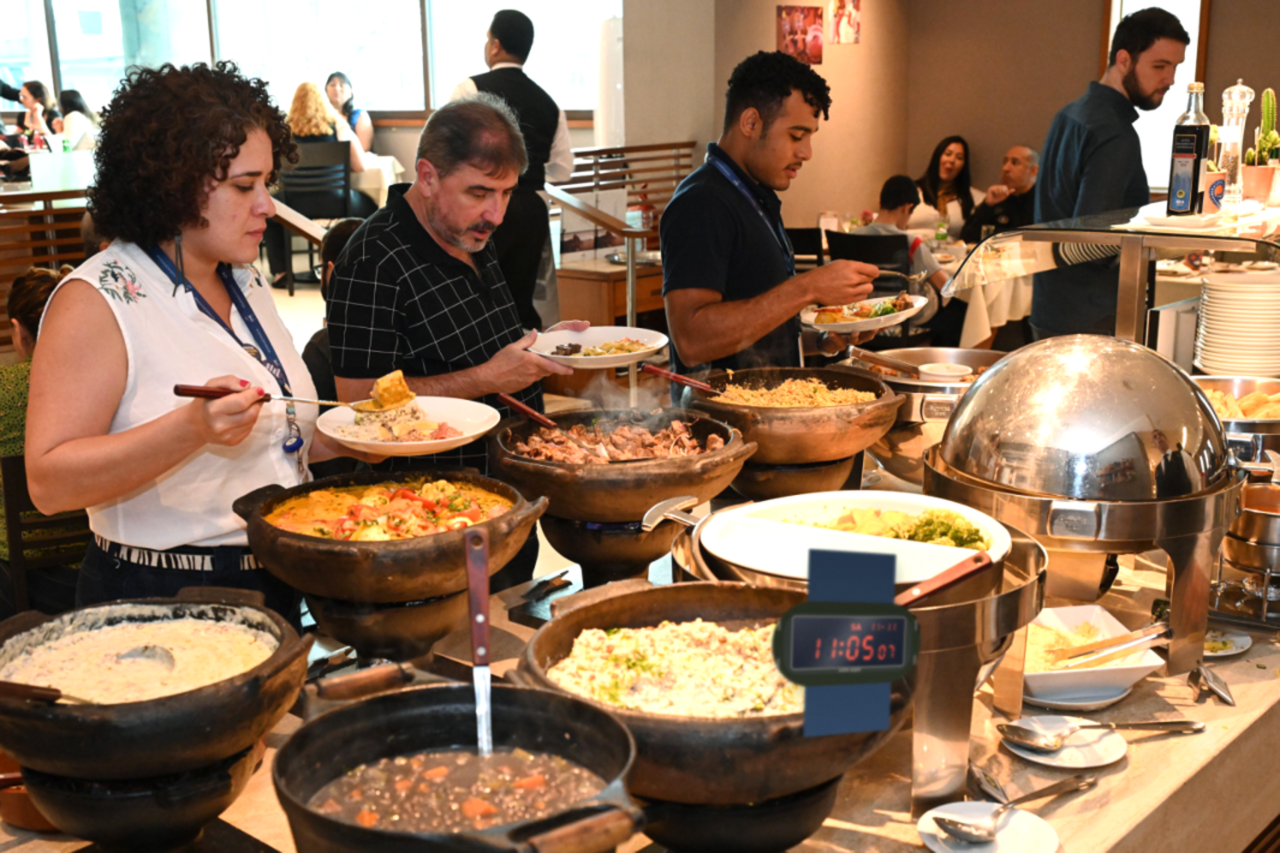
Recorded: h=11 m=5 s=7
